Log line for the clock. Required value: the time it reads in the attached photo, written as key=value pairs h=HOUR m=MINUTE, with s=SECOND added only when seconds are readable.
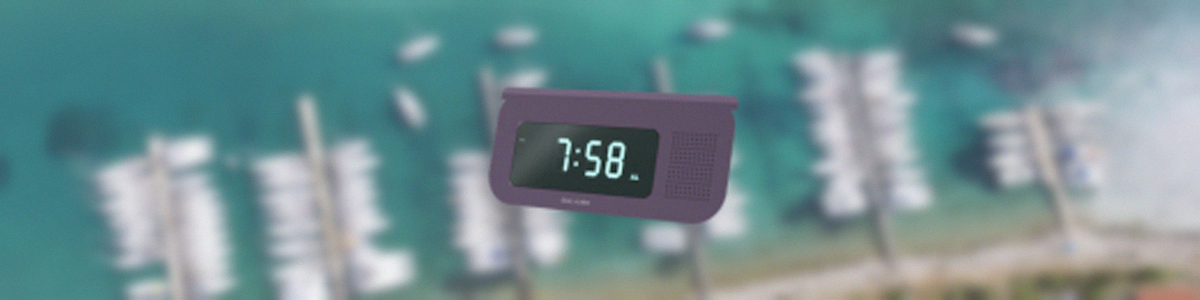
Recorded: h=7 m=58
